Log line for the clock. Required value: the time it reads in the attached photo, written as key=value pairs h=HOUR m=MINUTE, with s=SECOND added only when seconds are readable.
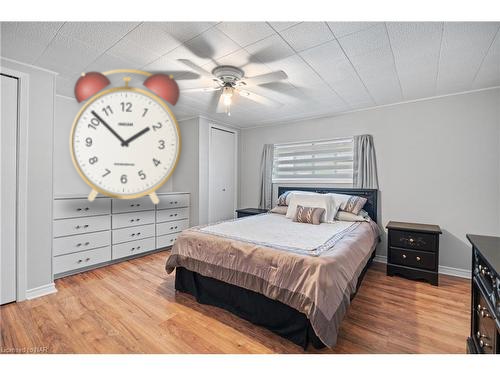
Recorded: h=1 m=52
